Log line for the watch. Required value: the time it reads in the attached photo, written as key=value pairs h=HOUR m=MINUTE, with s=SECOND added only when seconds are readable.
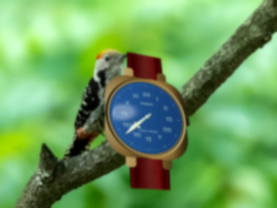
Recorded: h=7 m=38
